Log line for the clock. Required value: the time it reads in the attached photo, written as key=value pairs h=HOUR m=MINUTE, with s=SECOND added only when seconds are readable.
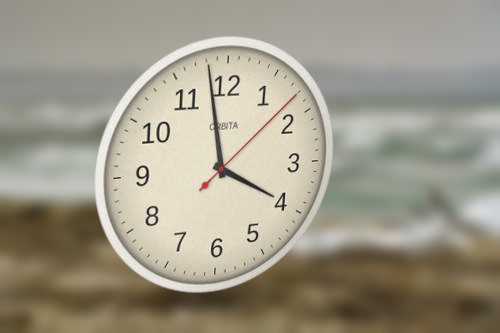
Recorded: h=3 m=58 s=8
